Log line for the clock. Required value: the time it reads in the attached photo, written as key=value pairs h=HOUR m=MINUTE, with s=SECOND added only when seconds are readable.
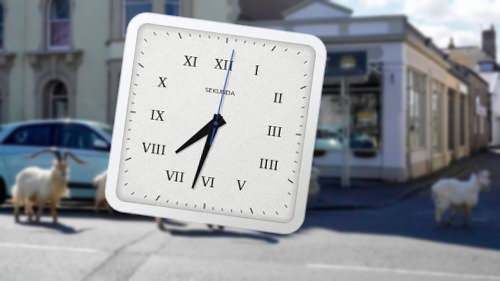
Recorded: h=7 m=32 s=1
